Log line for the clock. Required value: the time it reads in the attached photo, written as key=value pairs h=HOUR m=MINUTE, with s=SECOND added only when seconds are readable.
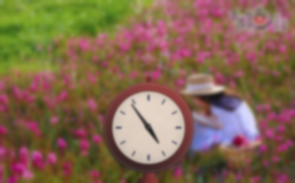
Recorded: h=4 m=54
